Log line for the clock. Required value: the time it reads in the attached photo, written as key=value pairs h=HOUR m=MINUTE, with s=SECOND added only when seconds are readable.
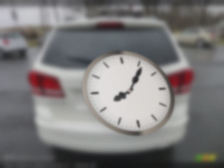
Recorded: h=8 m=6
